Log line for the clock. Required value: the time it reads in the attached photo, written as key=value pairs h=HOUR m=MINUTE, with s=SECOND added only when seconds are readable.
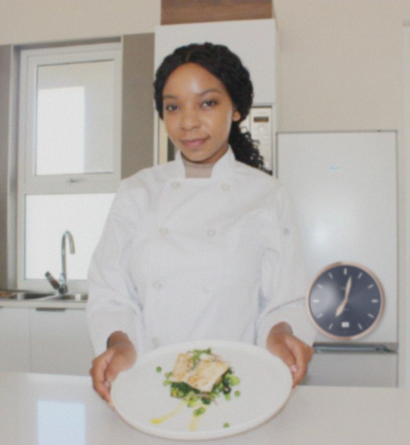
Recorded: h=7 m=2
